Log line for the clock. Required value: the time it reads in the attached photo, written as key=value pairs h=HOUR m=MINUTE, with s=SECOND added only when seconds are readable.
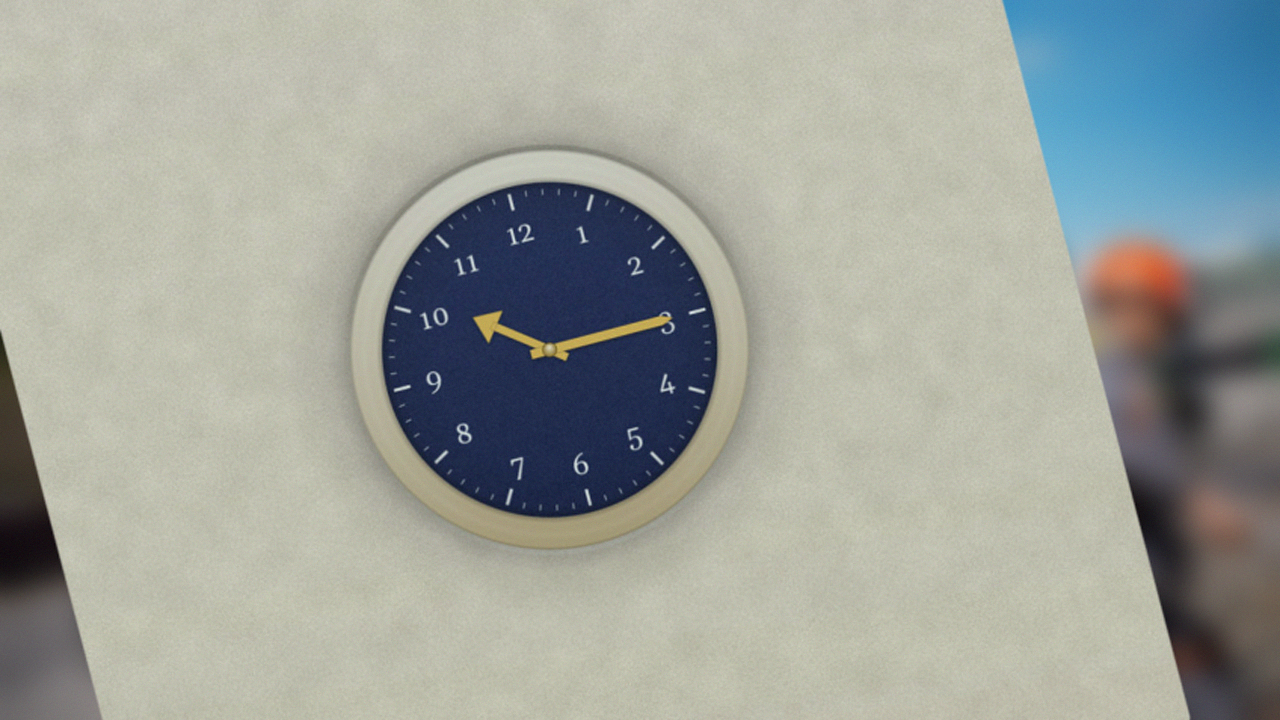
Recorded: h=10 m=15
